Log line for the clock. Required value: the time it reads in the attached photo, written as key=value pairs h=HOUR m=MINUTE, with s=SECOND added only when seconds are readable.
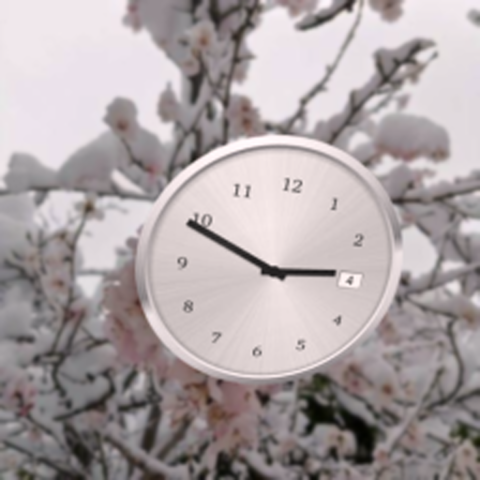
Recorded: h=2 m=49
